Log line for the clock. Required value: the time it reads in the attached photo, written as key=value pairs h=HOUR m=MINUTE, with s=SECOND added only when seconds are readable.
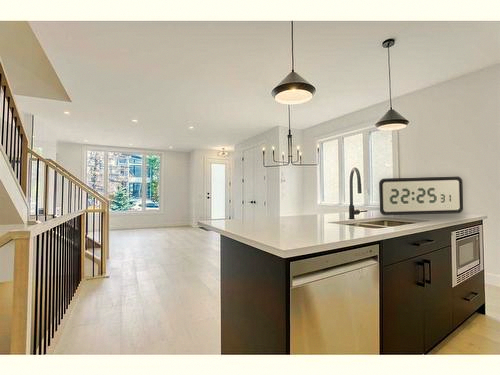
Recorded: h=22 m=25 s=31
